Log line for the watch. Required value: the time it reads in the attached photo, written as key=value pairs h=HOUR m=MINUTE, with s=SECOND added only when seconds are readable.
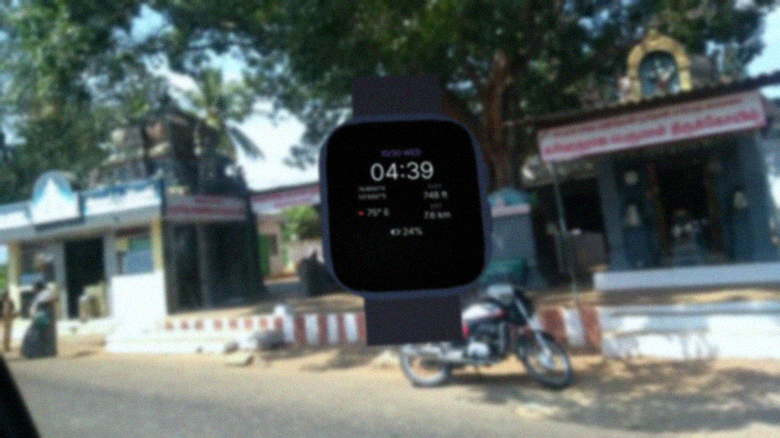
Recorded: h=4 m=39
